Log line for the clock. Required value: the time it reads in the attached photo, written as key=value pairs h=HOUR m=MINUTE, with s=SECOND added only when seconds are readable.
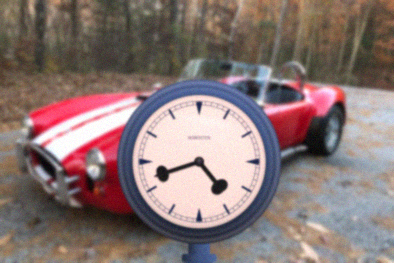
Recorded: h=4 m=42
